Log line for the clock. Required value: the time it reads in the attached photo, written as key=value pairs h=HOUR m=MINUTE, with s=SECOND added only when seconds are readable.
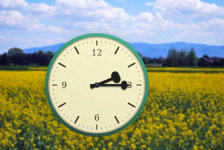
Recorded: h=2 m=15
